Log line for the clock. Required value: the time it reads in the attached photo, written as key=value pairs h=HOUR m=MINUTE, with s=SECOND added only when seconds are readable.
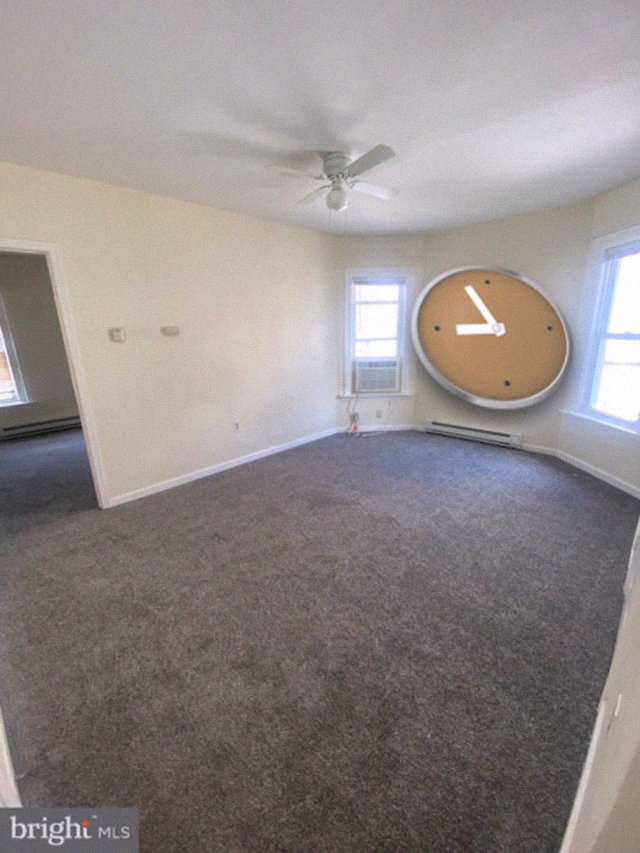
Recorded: h=8 m=56
